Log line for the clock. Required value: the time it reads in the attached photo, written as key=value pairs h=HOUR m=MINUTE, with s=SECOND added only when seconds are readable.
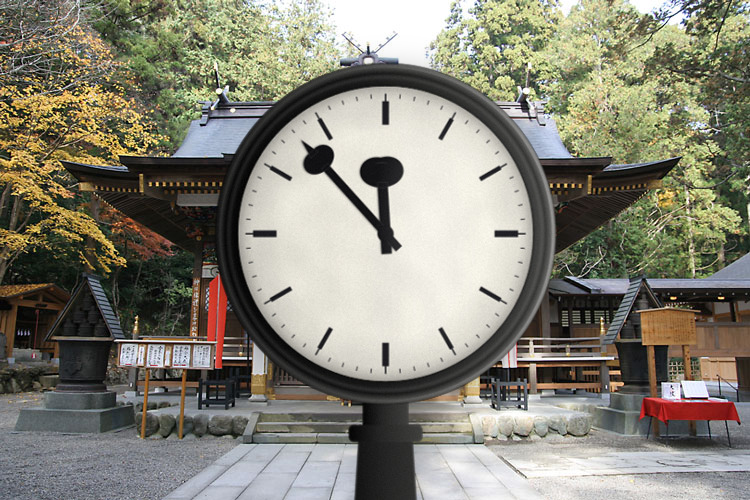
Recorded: h=11 m=53
